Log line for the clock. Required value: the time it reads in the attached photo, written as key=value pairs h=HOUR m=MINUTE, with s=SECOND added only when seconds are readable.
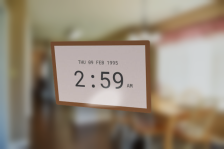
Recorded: h=2 m=59
